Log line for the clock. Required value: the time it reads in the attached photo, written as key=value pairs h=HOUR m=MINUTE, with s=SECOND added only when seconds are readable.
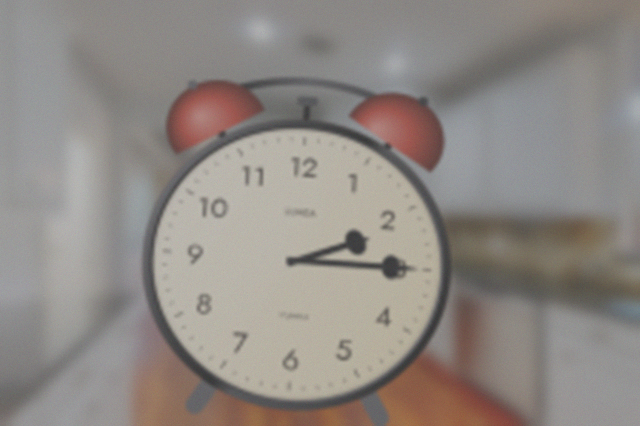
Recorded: h=2 m=15
